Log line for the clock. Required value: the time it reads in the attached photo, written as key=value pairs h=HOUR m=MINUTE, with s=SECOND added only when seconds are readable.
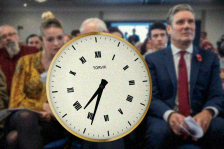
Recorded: h=7 m=34
